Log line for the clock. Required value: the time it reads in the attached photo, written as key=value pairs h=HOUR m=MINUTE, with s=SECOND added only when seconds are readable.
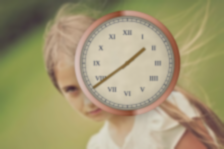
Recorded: h=1 m=39
